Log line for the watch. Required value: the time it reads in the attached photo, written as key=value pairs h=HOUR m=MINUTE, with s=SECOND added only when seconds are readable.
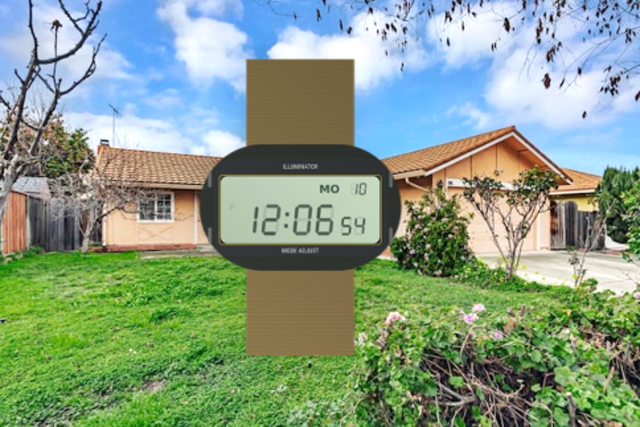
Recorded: h=12 m=6 s=54
